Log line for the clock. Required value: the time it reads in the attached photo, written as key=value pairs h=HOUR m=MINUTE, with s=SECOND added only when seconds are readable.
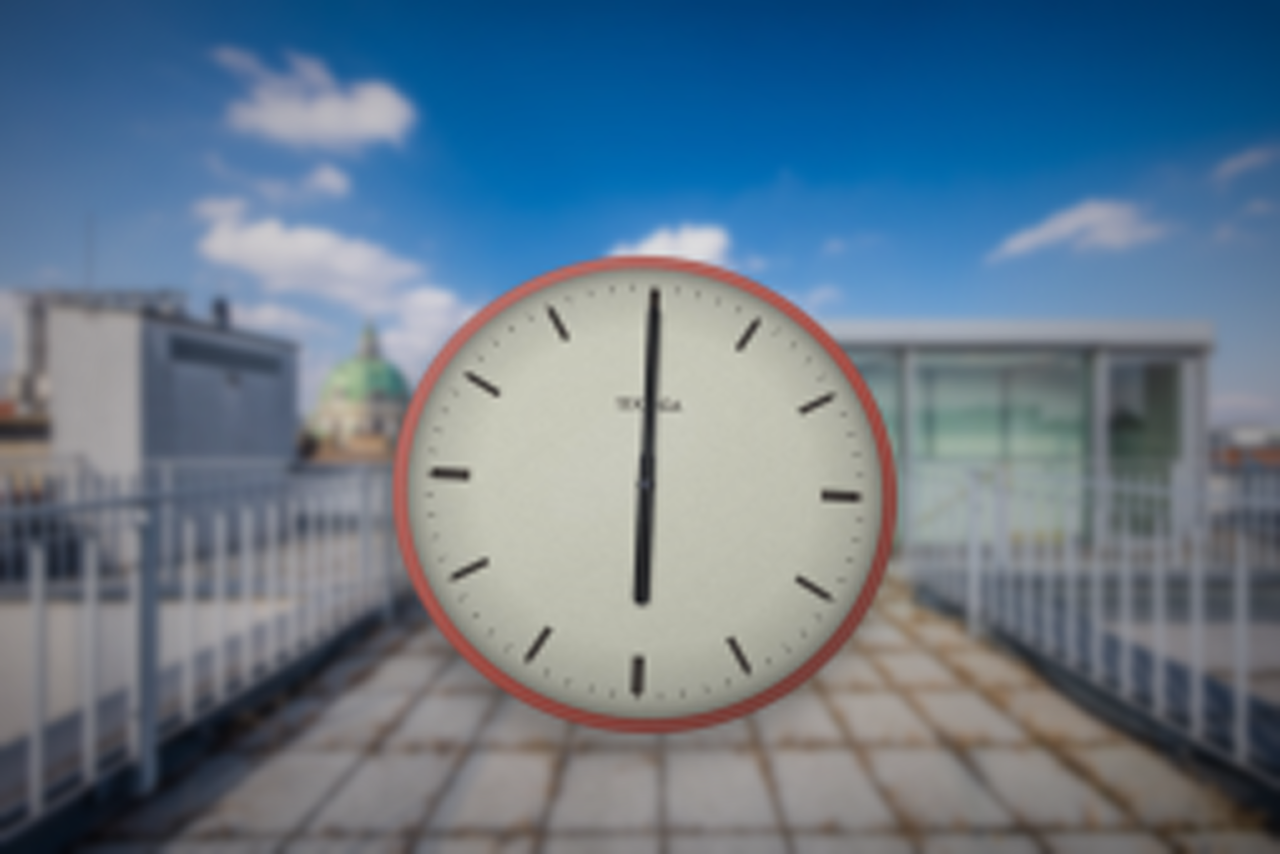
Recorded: h=6 m=0
